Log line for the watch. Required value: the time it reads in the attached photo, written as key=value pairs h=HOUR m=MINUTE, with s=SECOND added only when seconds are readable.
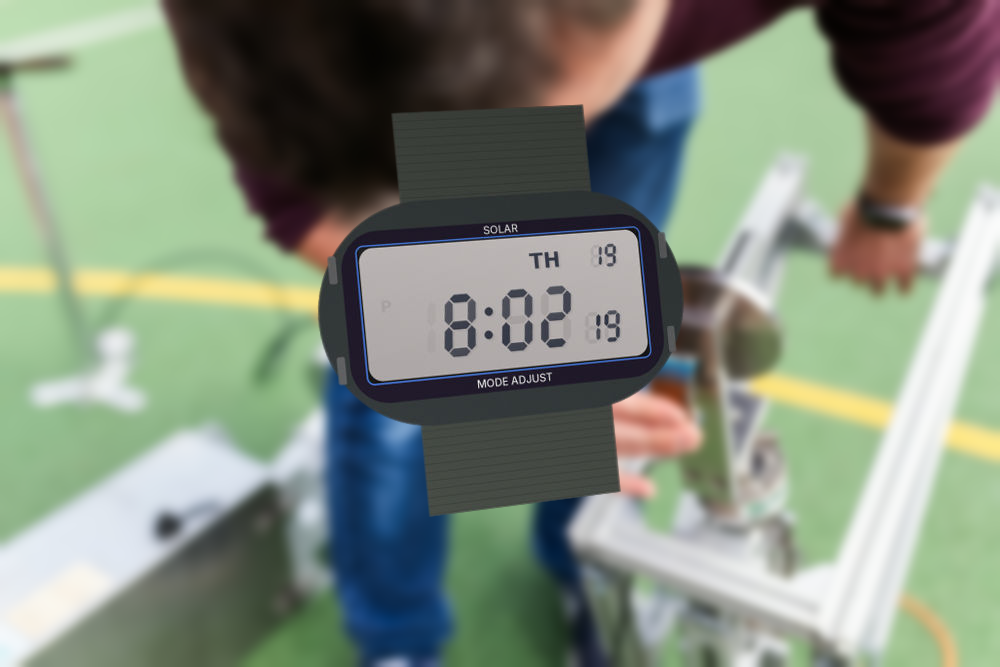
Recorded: h=8 m=2 s=19
